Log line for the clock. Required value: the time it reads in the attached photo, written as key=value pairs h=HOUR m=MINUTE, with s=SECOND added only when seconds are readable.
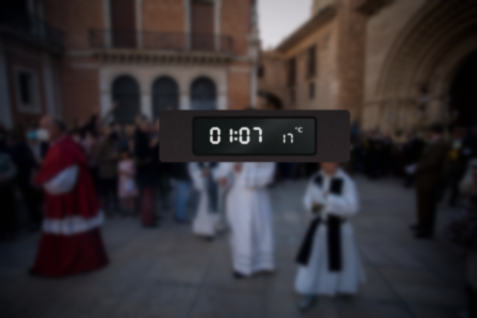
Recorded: h=1 m=7
